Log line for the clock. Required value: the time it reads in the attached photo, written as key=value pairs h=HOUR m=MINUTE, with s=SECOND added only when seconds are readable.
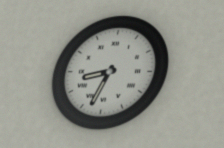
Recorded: h=8 m=33
